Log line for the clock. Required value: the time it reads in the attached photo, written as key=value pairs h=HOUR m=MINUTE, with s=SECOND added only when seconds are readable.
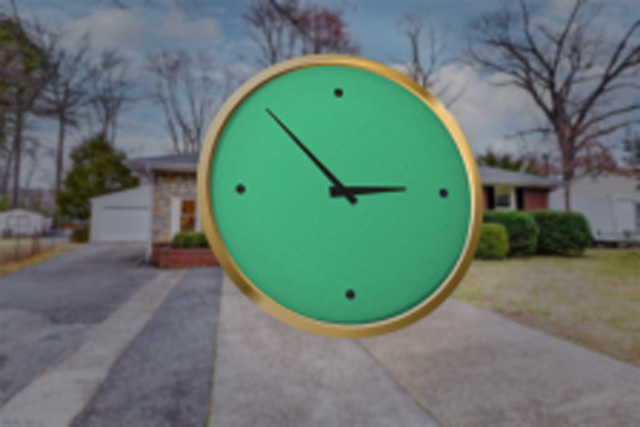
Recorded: h=2 m=53
